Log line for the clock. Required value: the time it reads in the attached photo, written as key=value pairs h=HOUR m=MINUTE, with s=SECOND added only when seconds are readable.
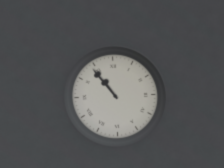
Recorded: h=10 m=54
